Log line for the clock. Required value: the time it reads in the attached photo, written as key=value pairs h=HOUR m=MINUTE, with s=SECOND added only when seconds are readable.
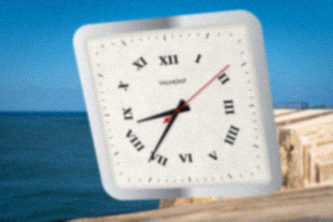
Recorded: h=8 m=36 s=9
